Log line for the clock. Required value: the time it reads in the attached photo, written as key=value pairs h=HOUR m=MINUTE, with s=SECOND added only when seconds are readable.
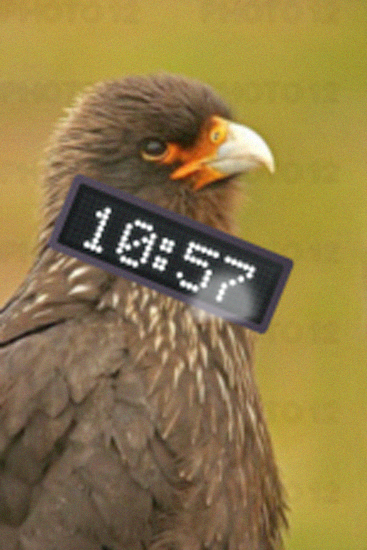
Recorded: h=10 m=57
